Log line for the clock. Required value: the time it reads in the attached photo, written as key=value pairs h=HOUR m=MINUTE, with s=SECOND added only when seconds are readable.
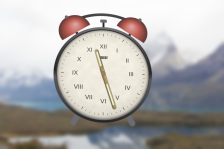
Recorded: h=11 m=27
